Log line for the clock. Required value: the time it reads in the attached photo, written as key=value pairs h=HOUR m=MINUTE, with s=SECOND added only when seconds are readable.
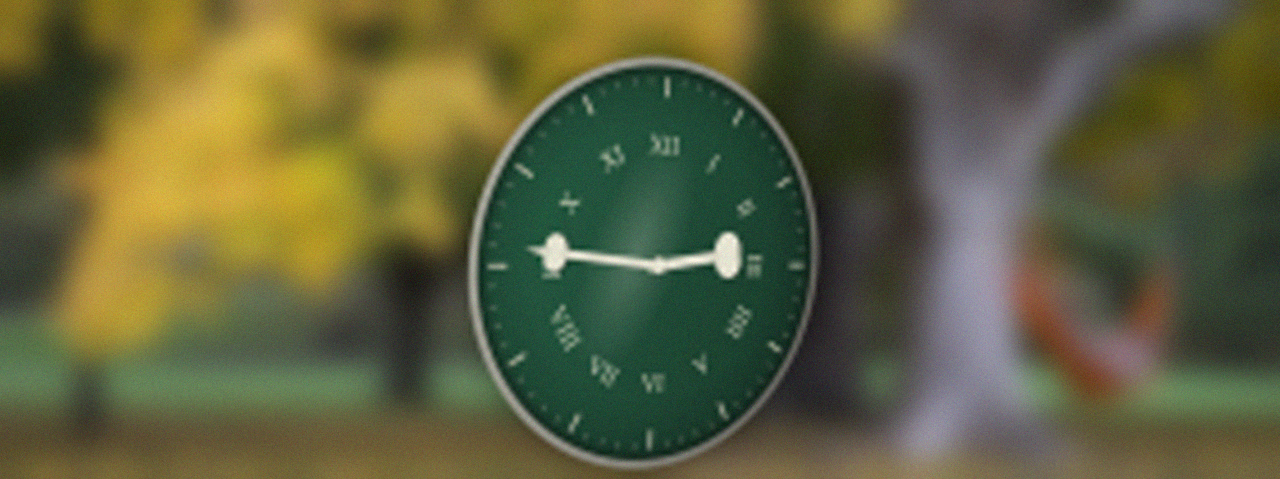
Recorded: h=2 m=46
